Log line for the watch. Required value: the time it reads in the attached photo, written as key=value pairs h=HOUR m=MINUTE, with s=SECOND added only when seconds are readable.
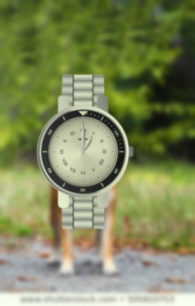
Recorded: h=1 m=0
